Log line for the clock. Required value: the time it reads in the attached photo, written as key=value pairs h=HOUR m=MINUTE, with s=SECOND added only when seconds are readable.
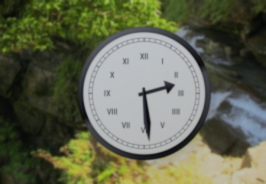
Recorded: h=2 m=29
